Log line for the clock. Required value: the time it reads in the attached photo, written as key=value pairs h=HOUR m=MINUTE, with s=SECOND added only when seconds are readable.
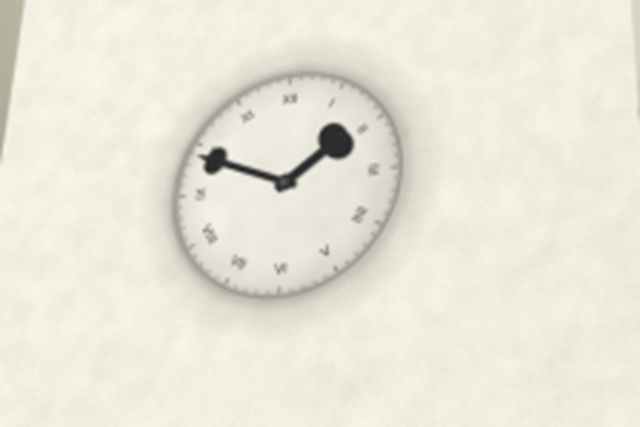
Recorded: h=1 m=49
